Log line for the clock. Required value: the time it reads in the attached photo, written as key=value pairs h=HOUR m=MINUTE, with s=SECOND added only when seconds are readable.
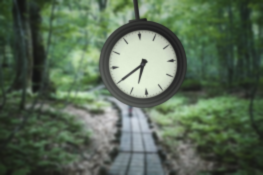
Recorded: h=6 m=40
